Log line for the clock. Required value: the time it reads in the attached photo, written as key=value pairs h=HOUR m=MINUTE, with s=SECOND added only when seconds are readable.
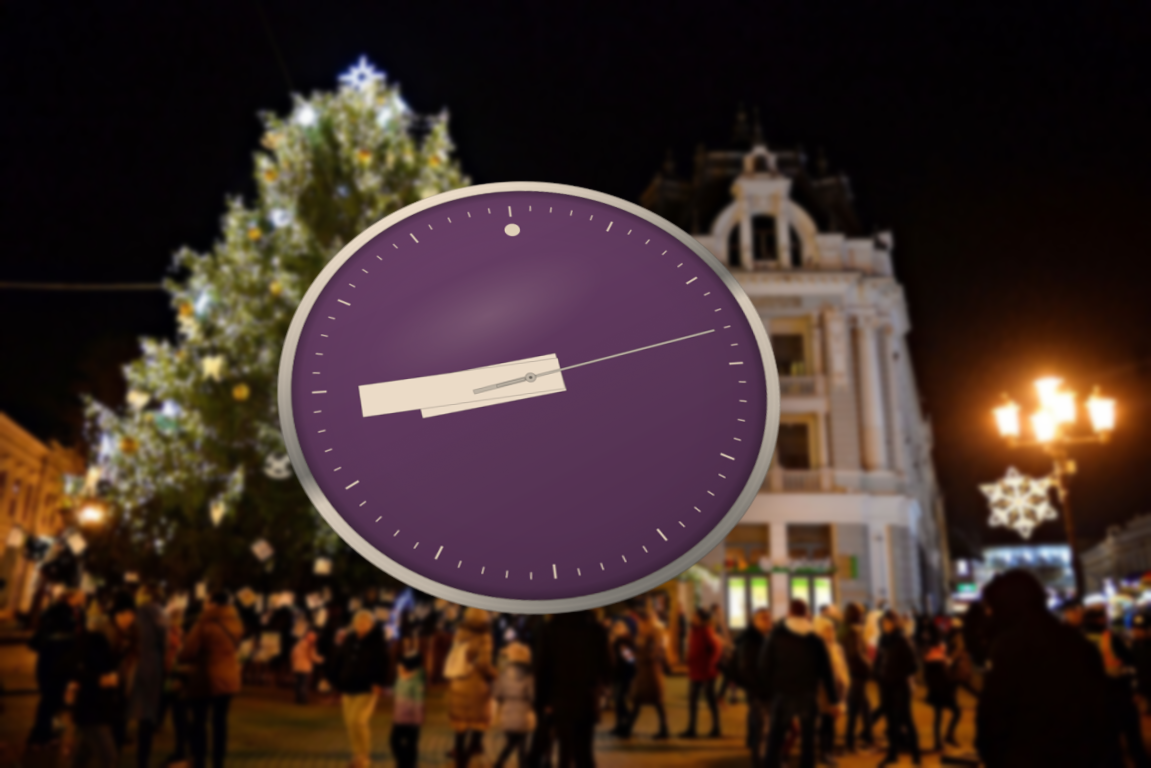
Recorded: h=8 m=44 s=13
